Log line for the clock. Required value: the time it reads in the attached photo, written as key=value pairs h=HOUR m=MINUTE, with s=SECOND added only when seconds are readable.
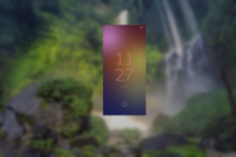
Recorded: h=11 m=27
